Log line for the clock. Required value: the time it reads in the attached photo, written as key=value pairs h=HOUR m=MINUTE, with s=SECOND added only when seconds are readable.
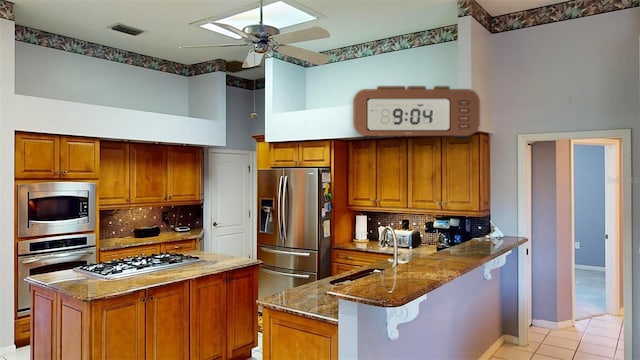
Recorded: h=9 m=4
